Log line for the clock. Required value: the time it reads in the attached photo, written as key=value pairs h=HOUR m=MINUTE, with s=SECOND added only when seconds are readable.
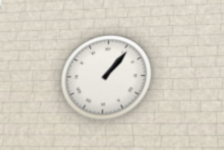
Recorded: h=1 m=6
